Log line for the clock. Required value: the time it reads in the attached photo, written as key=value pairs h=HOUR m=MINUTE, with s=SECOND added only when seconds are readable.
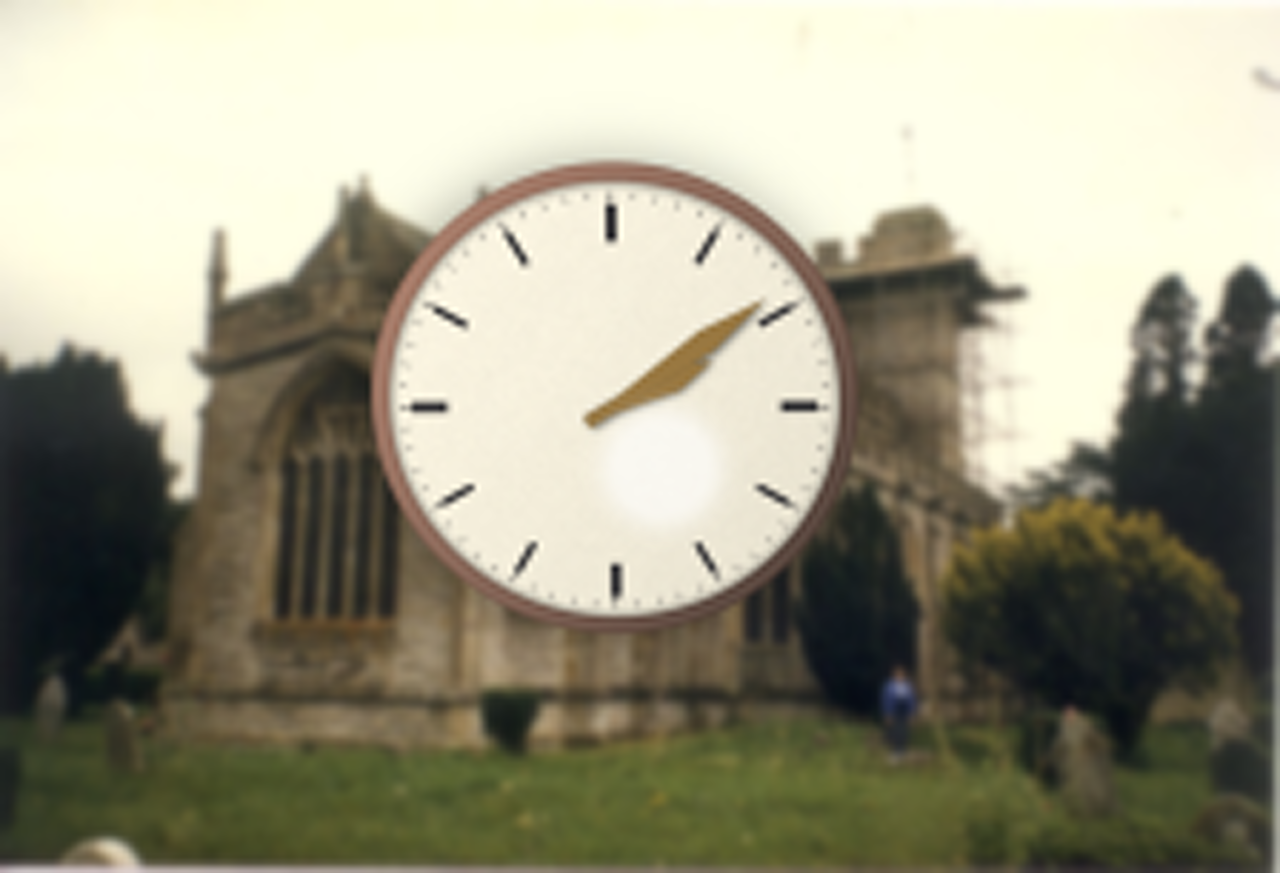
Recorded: h=2 m=9
